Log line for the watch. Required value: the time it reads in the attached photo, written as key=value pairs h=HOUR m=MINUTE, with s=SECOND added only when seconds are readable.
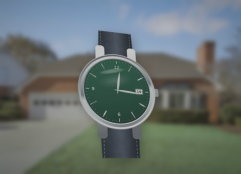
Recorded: h=12 m=16
